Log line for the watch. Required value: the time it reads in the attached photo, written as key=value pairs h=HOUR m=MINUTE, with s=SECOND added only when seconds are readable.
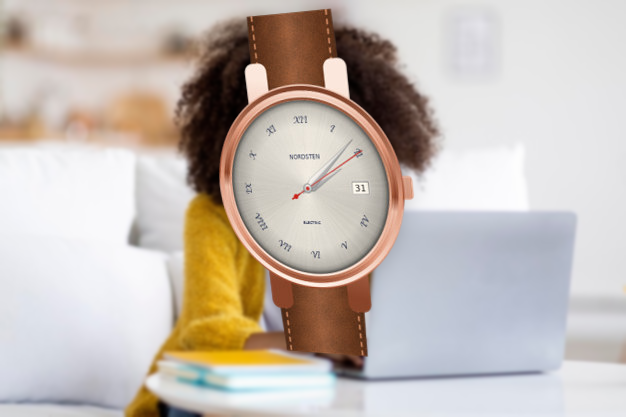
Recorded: h=2 m=8 s=10
